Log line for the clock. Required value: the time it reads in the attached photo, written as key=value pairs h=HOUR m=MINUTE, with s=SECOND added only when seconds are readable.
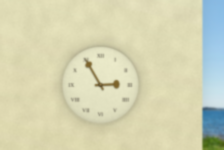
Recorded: h=2 m=55
